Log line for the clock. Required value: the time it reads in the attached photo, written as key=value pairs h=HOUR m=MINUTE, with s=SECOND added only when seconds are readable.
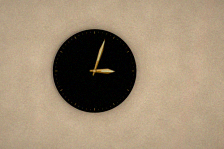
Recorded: h=3 m=3
